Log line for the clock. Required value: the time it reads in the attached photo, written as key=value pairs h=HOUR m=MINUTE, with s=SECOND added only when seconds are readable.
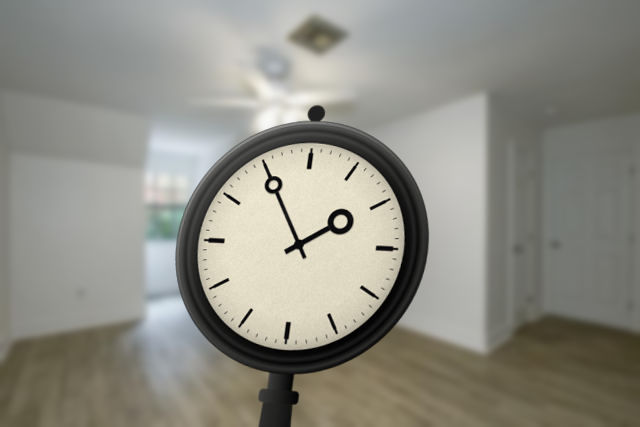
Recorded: h=1 m=55
